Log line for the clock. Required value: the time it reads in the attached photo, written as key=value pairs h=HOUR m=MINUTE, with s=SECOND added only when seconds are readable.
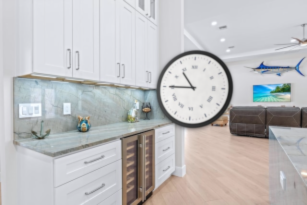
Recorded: h=10 m=45
